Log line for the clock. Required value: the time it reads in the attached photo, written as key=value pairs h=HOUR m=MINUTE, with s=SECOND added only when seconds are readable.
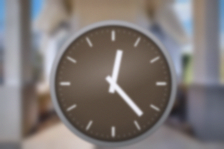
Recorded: h=12 m=23
